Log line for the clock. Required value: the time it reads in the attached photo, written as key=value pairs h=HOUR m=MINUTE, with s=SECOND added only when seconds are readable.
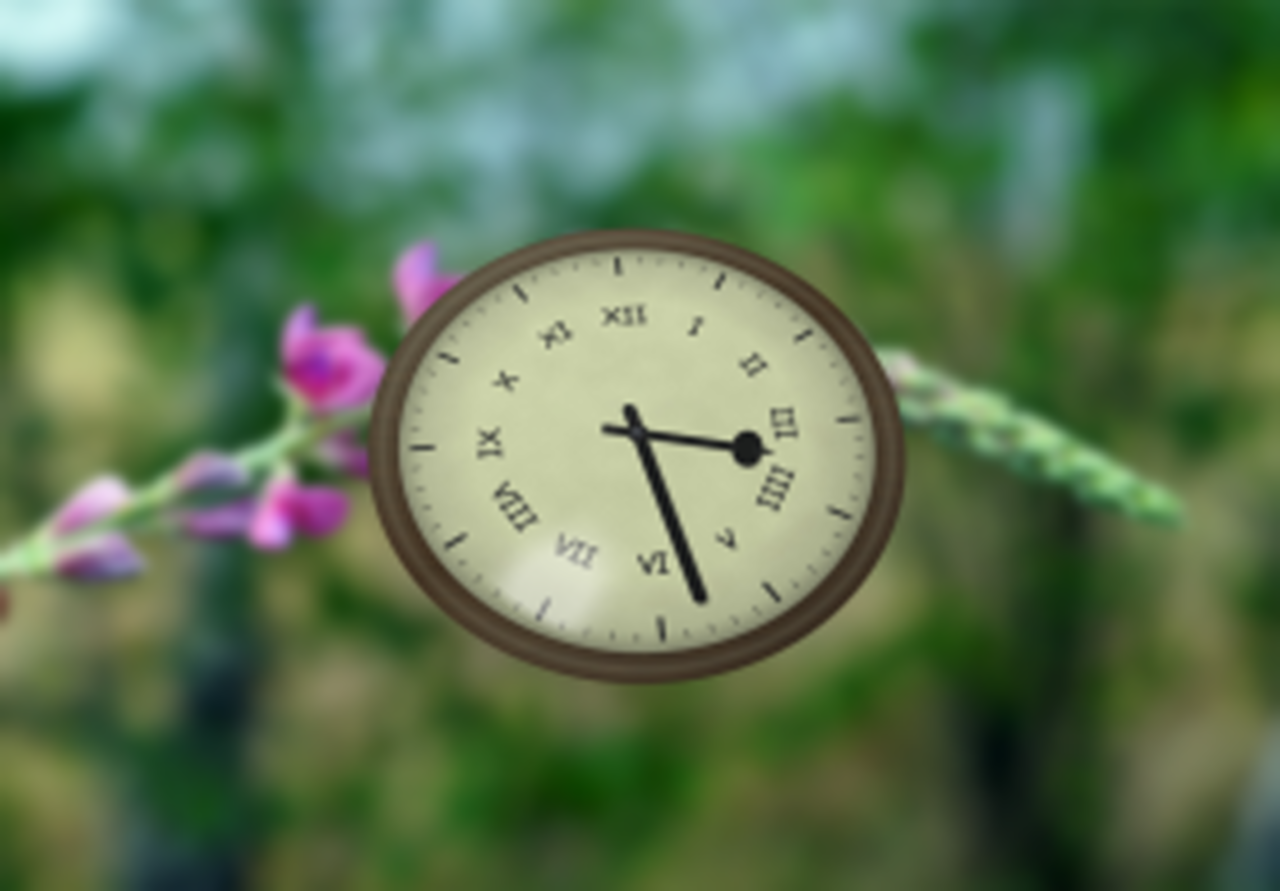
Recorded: h=3 m=28
